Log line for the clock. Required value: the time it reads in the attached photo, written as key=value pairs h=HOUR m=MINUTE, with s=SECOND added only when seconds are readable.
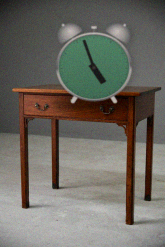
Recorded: h=4 m=57
